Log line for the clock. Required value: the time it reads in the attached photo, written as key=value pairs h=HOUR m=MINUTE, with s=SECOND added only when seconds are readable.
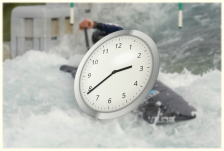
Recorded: h=2 m=39
